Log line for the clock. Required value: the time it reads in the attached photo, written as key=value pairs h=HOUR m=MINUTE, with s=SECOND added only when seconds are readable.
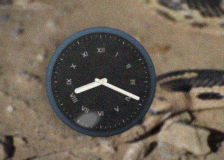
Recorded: h=8 m=19
